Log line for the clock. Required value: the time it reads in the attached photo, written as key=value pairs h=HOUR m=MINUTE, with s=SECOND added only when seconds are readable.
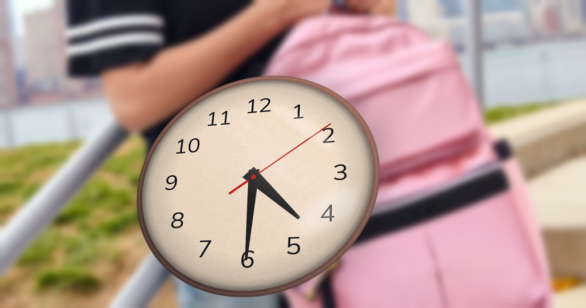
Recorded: h=4 m=30 s=9
